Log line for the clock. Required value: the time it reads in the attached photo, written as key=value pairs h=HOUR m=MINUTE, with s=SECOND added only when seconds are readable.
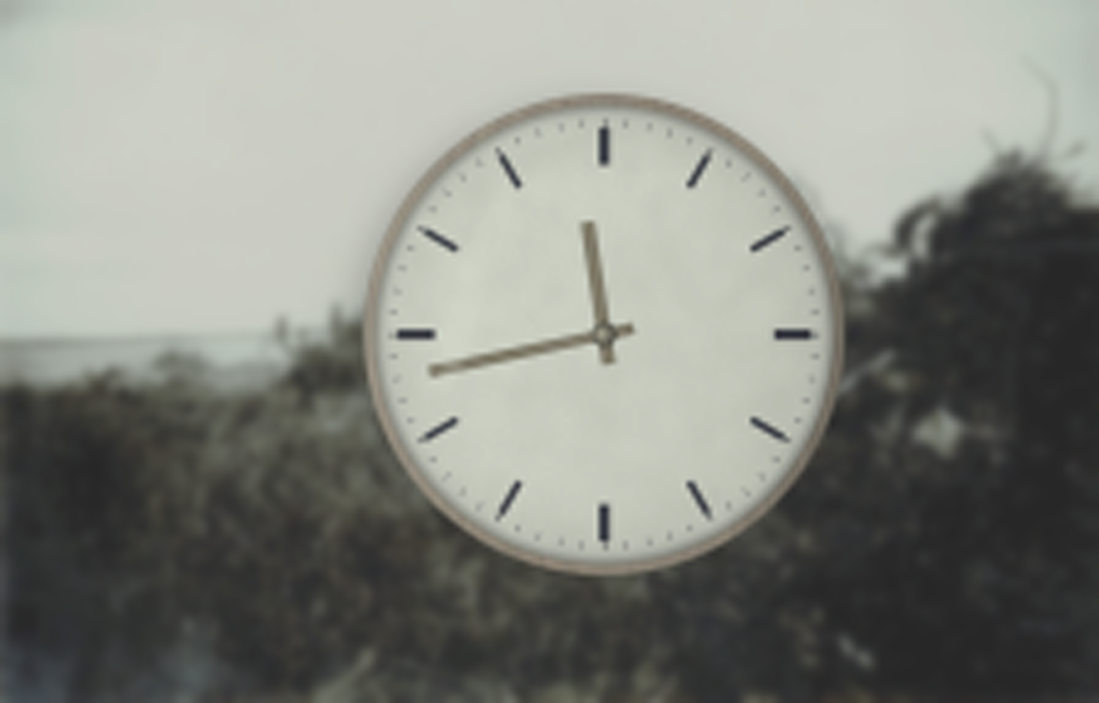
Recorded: h=11 m=43
